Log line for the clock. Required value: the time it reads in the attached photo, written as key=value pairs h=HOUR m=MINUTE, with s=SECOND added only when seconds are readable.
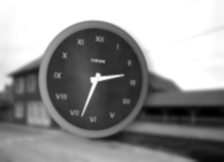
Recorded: h=2 m=33
